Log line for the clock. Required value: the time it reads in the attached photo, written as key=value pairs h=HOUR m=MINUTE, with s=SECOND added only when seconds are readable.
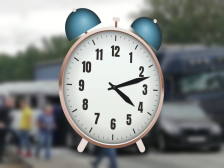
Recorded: h=4 m=12
